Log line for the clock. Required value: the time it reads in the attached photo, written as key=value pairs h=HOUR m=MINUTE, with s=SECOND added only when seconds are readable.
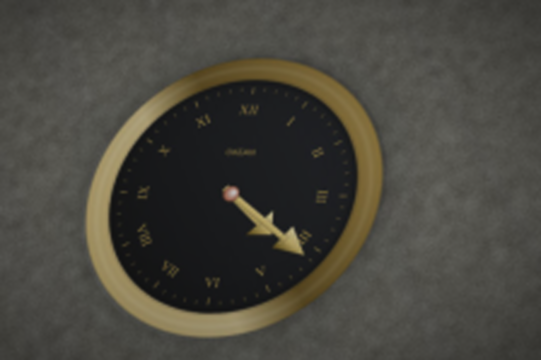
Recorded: h=4 m=21
